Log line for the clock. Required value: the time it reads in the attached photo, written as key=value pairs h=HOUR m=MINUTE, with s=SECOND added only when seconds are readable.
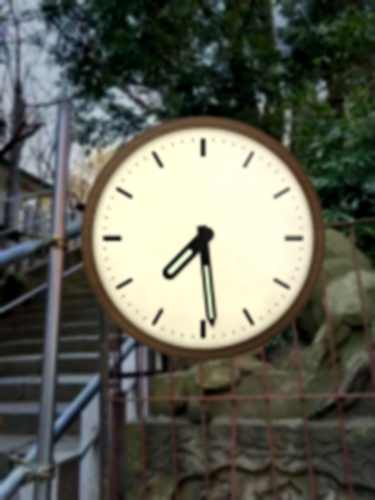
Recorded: h=7 m=29
